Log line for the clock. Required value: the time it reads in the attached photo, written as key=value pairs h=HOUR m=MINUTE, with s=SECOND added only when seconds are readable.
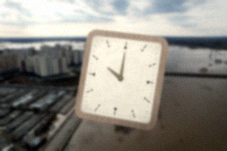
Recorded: h=10 m=0
